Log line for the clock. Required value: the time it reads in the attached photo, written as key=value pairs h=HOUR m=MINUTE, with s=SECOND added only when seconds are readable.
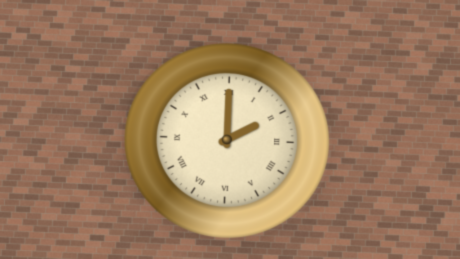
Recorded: h=2 m=0
